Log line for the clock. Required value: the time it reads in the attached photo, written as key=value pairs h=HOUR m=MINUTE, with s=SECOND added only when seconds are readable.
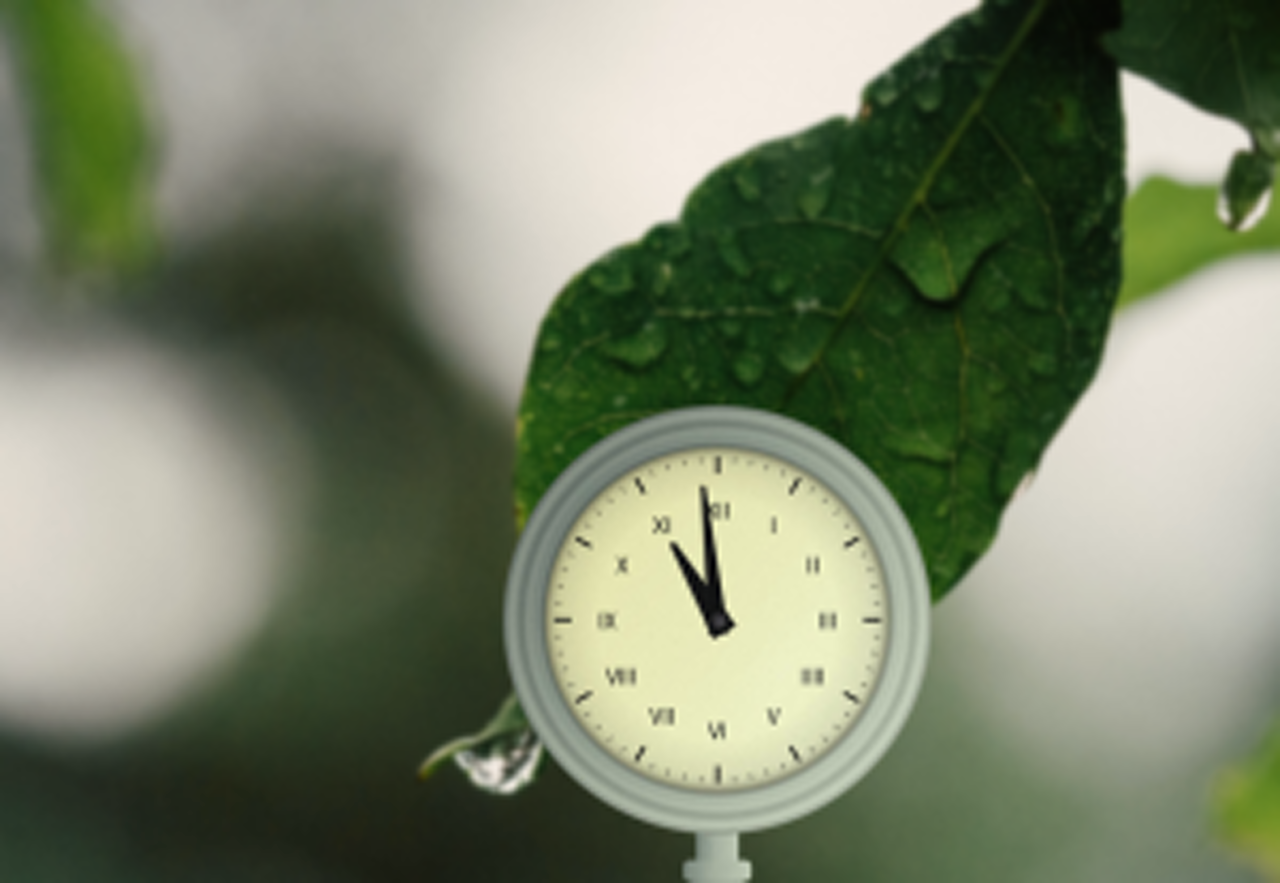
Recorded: h=10 m=59
